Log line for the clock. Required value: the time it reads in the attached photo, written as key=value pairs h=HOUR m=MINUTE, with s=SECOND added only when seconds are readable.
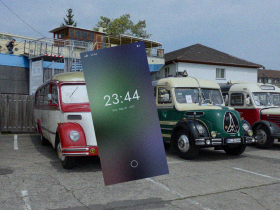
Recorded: h=23 m=44
